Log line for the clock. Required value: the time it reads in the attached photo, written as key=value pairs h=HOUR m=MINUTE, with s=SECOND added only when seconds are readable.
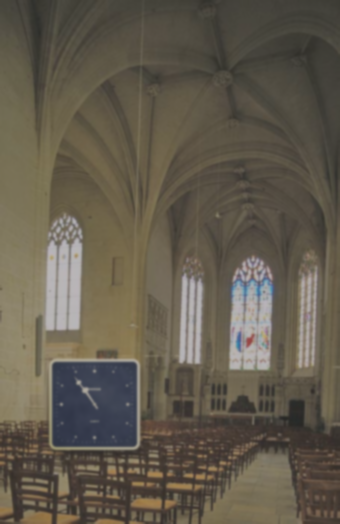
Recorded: h=10 m=54
